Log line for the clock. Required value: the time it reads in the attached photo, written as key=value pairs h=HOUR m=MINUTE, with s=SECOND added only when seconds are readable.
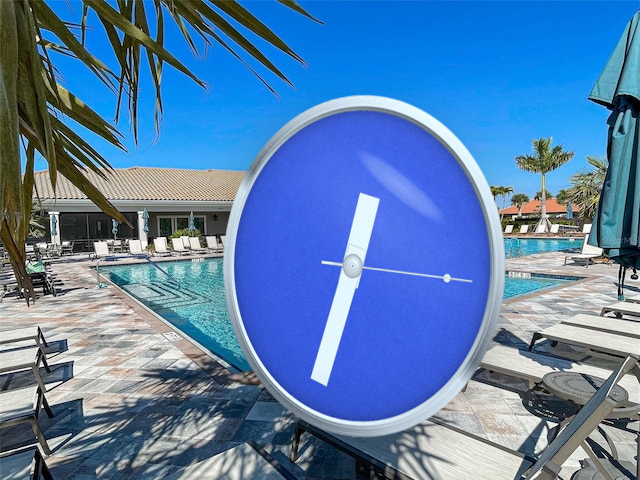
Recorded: h=12 m=33 s=16
